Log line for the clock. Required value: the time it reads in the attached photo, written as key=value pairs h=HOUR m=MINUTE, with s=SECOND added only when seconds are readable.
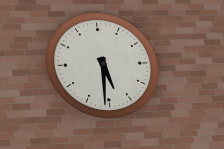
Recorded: h=5 m=31
